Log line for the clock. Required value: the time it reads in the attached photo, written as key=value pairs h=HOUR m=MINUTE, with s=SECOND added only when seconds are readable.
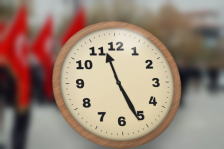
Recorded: h=11 m=26
